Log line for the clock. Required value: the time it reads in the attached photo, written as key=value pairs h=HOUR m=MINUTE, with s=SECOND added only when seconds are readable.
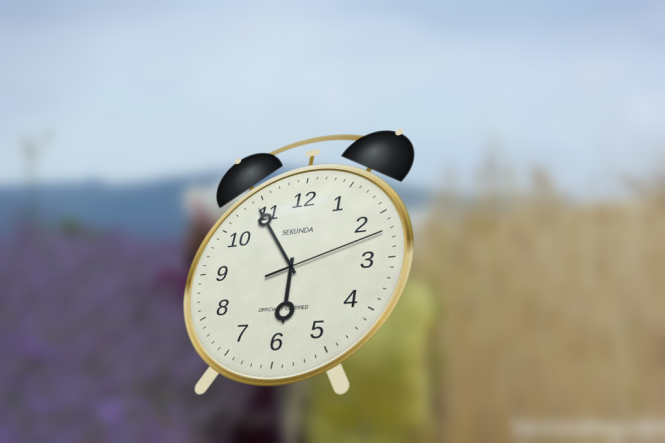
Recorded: h=5 m=54 s=12
